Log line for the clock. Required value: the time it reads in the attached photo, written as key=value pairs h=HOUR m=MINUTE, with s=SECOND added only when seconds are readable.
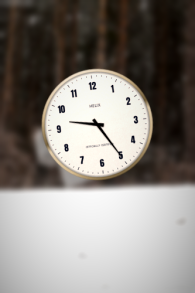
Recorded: h=9 m=25
